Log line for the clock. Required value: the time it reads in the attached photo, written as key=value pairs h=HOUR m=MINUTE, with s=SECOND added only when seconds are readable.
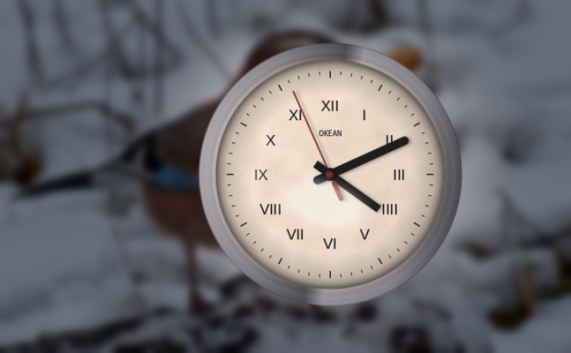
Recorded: h=4 m=10 s=56
